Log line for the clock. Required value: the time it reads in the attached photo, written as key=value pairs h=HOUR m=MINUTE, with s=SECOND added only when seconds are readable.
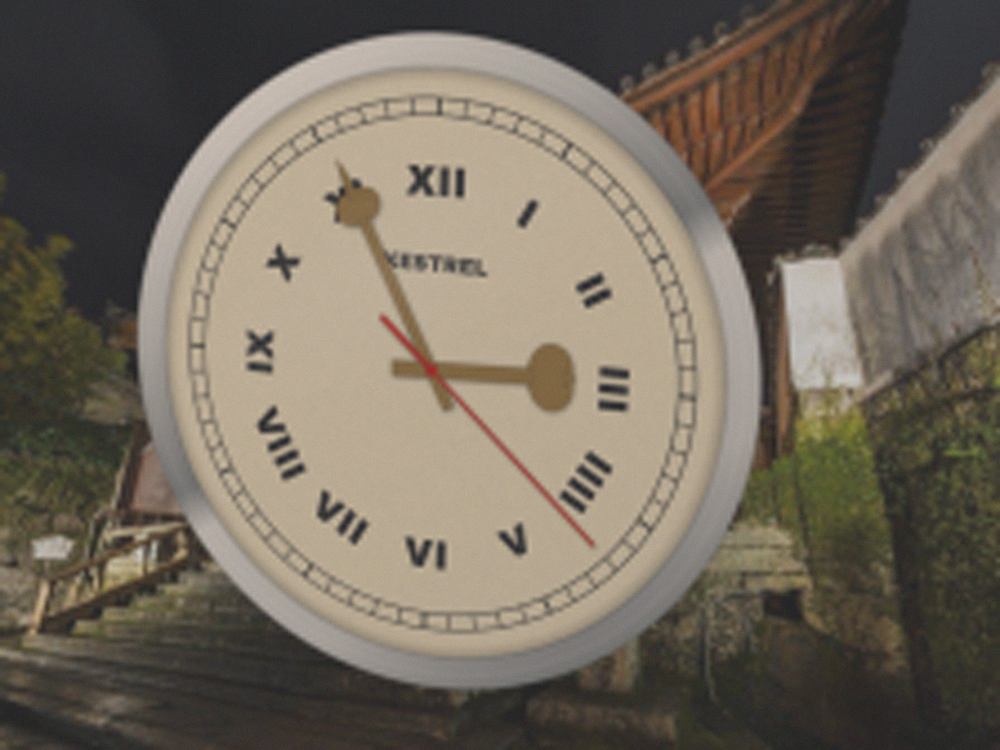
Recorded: h=2 m=55 s=22
